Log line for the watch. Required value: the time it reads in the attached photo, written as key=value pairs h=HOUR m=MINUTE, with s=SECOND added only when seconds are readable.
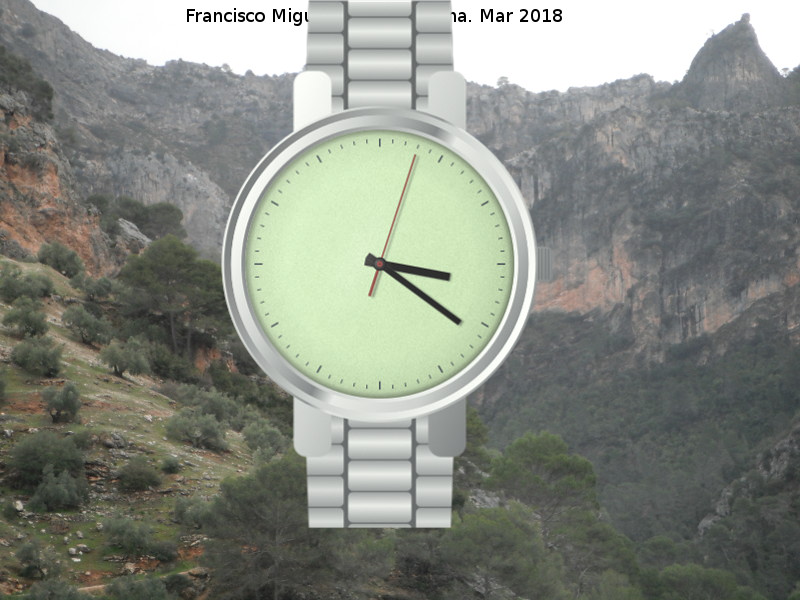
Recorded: h=3 m=21 s=3
